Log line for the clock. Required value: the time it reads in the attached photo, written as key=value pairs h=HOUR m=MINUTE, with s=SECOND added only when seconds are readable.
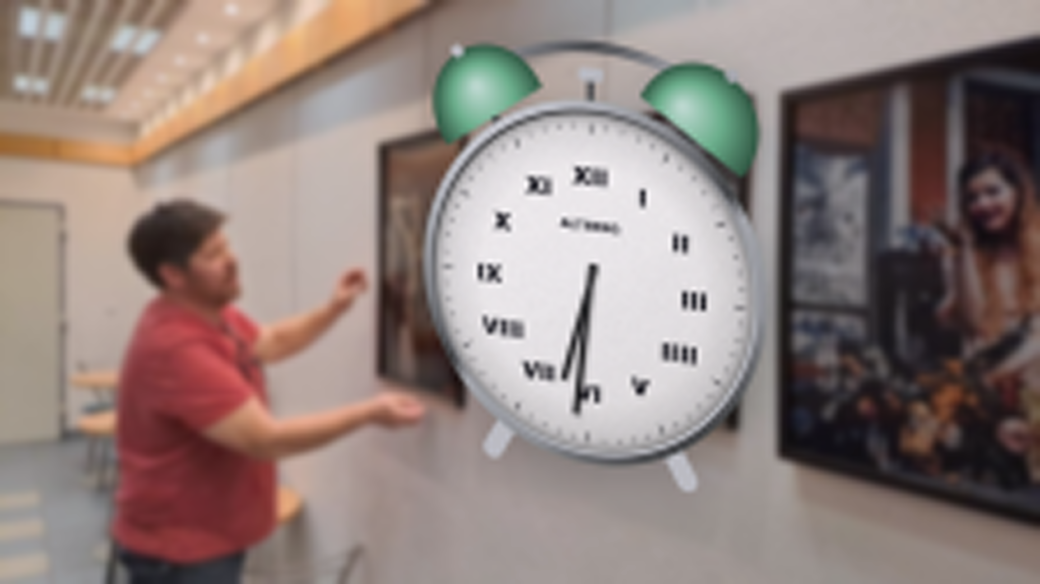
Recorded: h=6 m=31
